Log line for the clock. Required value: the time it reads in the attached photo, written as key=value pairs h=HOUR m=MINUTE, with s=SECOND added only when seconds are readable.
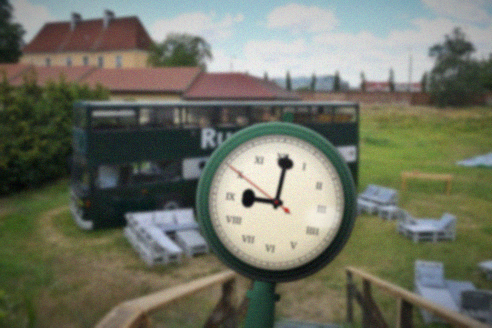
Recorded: h=9 m=0 s=50
